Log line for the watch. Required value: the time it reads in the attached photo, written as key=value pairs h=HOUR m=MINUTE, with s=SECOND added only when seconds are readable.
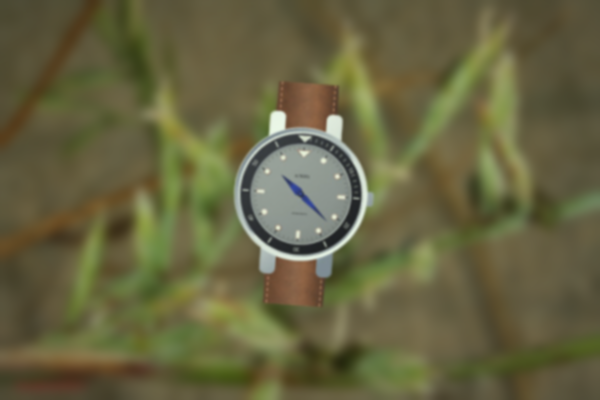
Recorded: h=10 m=22
